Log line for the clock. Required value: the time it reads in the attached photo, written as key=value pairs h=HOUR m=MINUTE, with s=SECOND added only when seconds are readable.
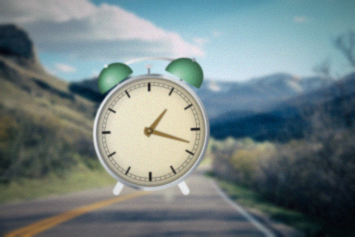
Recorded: h=1 m=18
